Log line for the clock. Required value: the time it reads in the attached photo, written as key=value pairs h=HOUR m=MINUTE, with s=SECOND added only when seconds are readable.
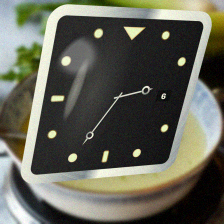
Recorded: h=2 m=35
